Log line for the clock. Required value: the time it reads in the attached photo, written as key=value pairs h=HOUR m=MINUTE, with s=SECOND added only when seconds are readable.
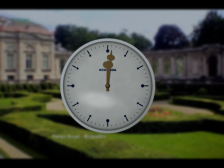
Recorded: h=12 m=1
